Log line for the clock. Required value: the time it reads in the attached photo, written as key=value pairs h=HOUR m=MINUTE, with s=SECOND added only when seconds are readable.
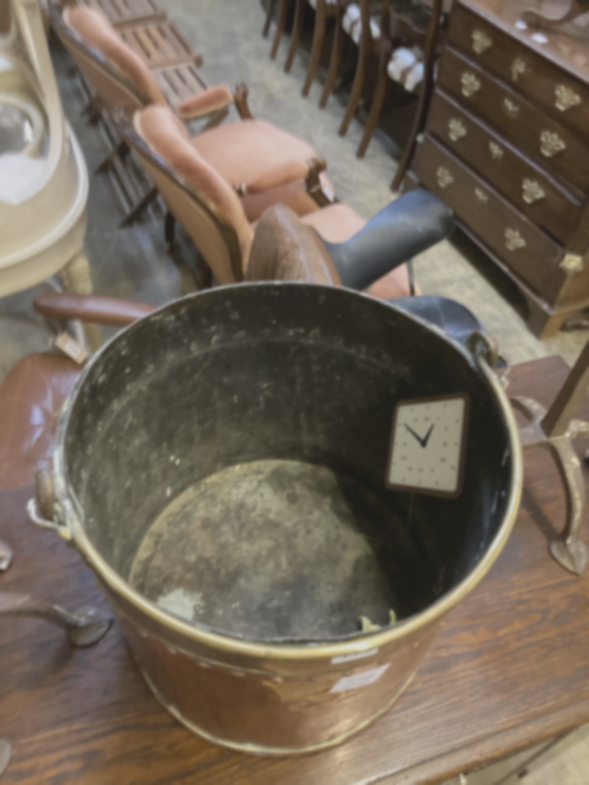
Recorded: h=12 m=51
